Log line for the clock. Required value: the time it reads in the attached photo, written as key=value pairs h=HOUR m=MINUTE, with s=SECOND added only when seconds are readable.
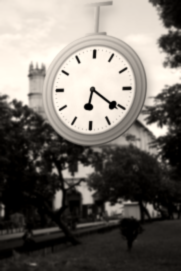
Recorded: h=6 m=21
